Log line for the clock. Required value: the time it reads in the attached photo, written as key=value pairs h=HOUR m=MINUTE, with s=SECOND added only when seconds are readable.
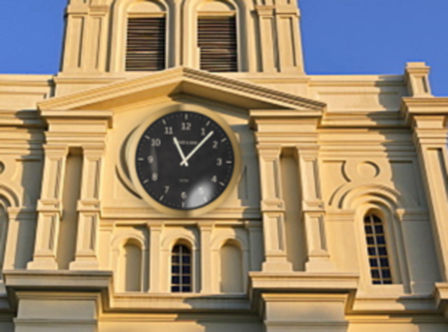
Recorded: h=11 m=7
